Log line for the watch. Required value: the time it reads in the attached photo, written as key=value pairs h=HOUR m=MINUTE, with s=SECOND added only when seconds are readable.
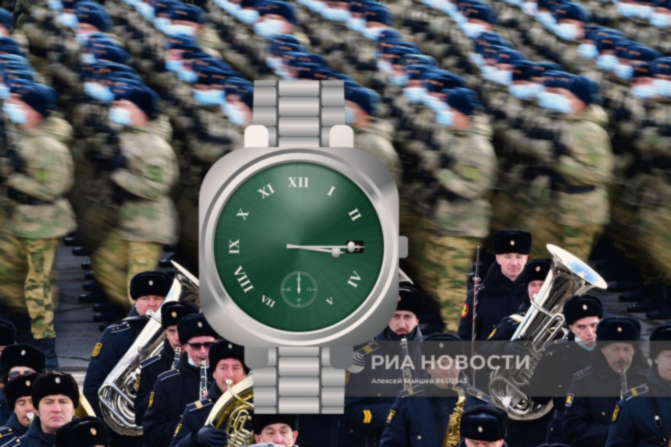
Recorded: h=3 m=15
